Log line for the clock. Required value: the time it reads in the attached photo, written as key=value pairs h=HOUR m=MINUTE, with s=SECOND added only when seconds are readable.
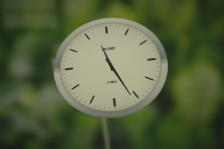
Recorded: h=11 m=26
